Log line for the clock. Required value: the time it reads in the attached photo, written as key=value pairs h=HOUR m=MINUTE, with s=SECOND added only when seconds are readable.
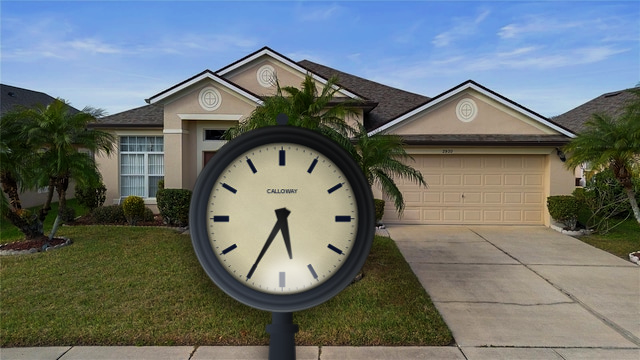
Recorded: h=5 m=35
